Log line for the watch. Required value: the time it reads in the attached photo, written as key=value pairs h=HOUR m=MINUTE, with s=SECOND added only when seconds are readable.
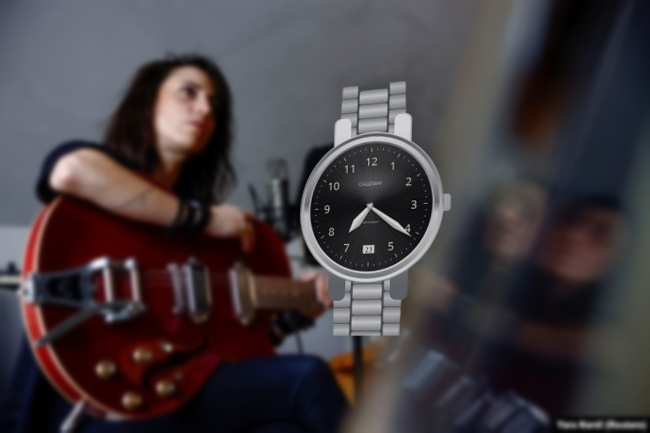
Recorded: h=7 m=21
